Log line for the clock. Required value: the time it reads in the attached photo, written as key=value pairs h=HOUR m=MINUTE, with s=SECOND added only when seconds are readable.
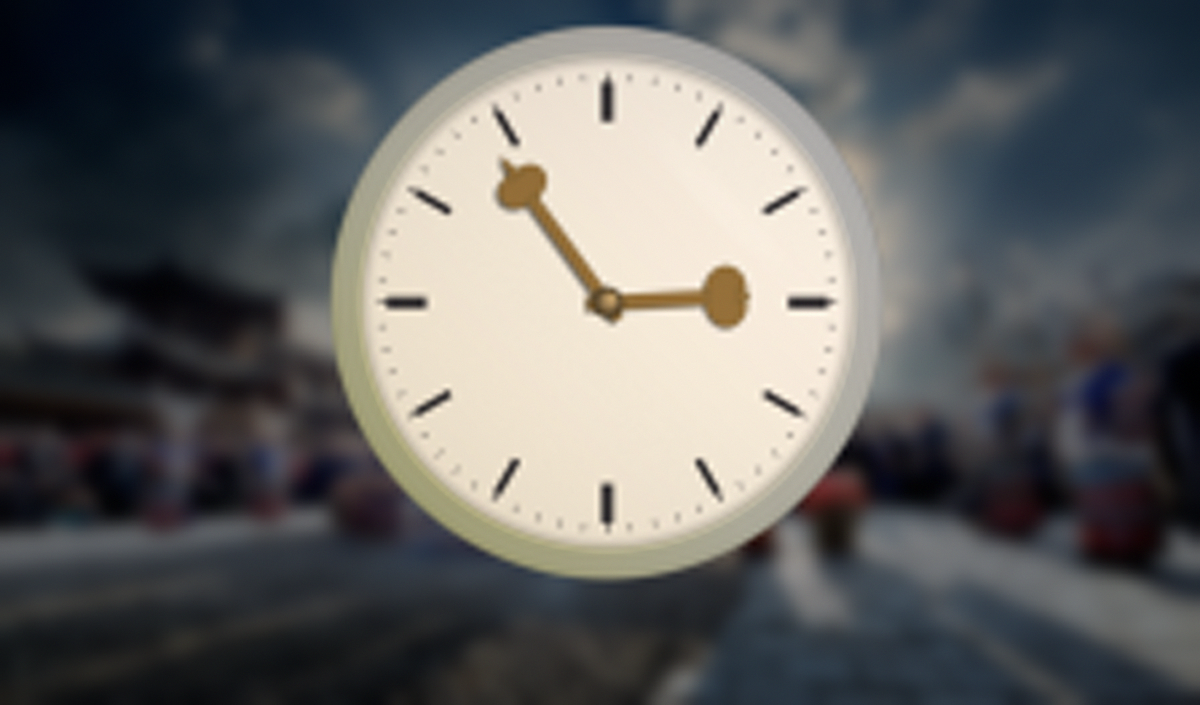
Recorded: h=2 m=54
